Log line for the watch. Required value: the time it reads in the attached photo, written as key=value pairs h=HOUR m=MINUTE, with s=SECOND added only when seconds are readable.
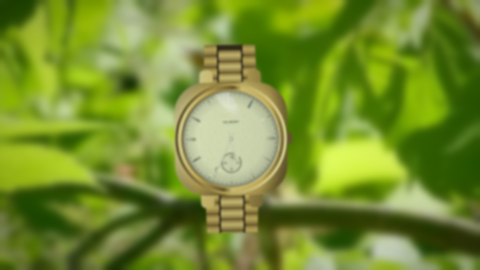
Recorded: h=5 m=34
